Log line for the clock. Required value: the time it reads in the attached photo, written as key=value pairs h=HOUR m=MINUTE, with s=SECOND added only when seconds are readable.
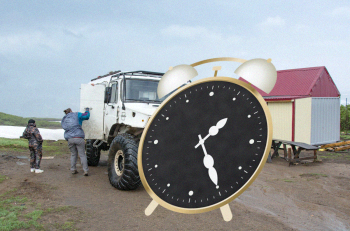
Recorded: h=1 m=25
